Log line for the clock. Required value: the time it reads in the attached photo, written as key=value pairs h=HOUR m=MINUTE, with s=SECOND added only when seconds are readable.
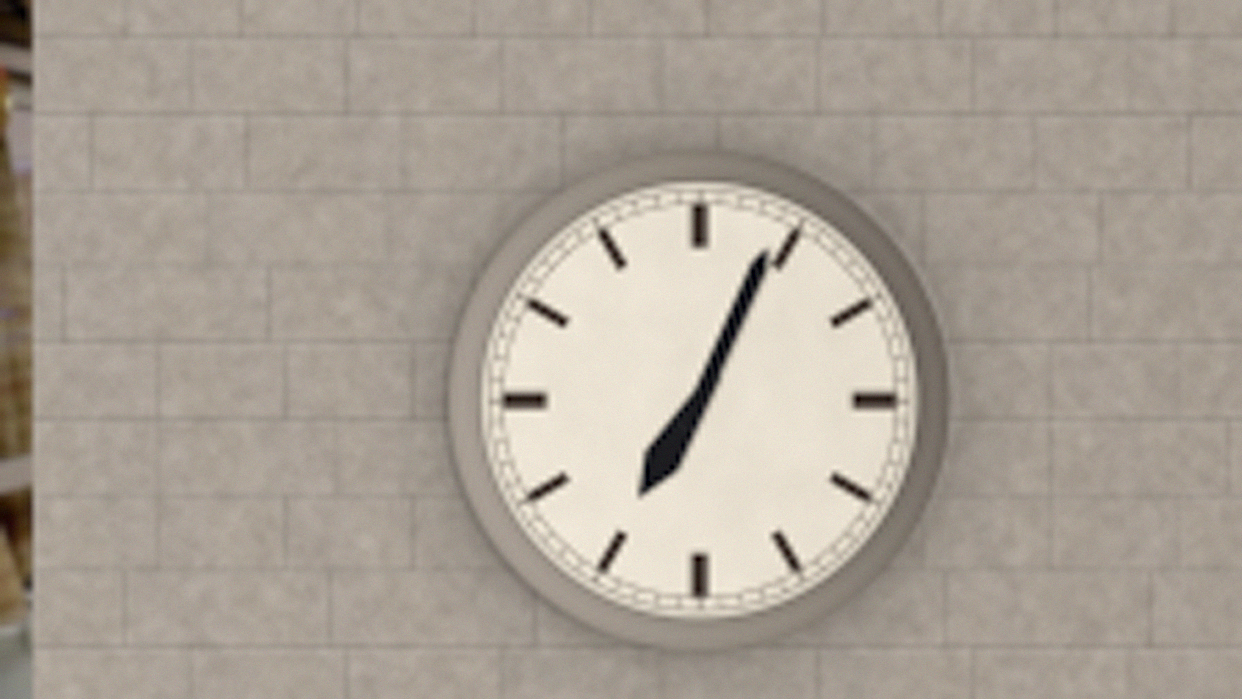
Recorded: h=7 m=4
